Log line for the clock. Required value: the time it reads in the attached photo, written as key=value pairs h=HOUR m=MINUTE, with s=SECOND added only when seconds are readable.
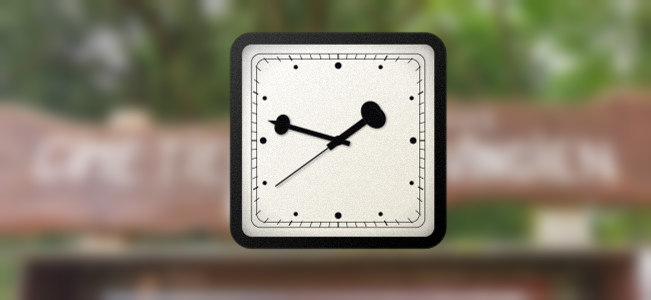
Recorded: h=1 m=47 s=39
